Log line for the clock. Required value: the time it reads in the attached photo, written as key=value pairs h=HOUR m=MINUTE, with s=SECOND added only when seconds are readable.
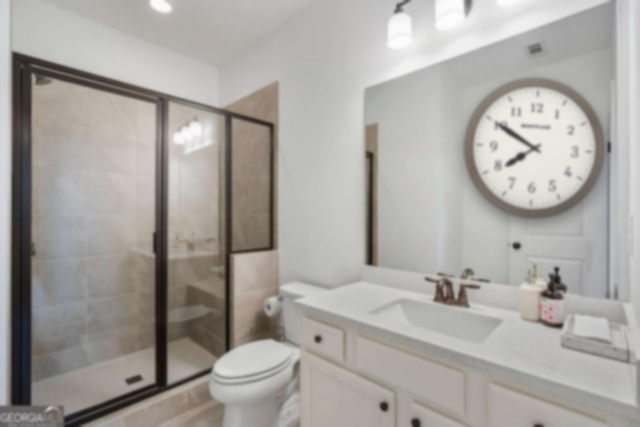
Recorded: h=7 m=50
